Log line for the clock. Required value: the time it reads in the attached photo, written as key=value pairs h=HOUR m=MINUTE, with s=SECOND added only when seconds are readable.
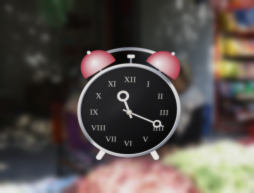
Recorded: h=11 m=19
